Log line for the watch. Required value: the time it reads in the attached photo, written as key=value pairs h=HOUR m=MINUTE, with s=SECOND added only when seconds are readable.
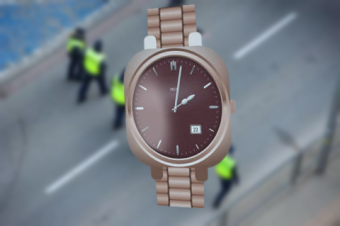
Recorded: h=2 m=2
